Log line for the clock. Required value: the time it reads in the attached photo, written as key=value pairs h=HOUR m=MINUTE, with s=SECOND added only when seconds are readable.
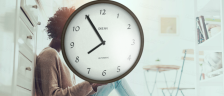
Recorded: h=7 m=55
